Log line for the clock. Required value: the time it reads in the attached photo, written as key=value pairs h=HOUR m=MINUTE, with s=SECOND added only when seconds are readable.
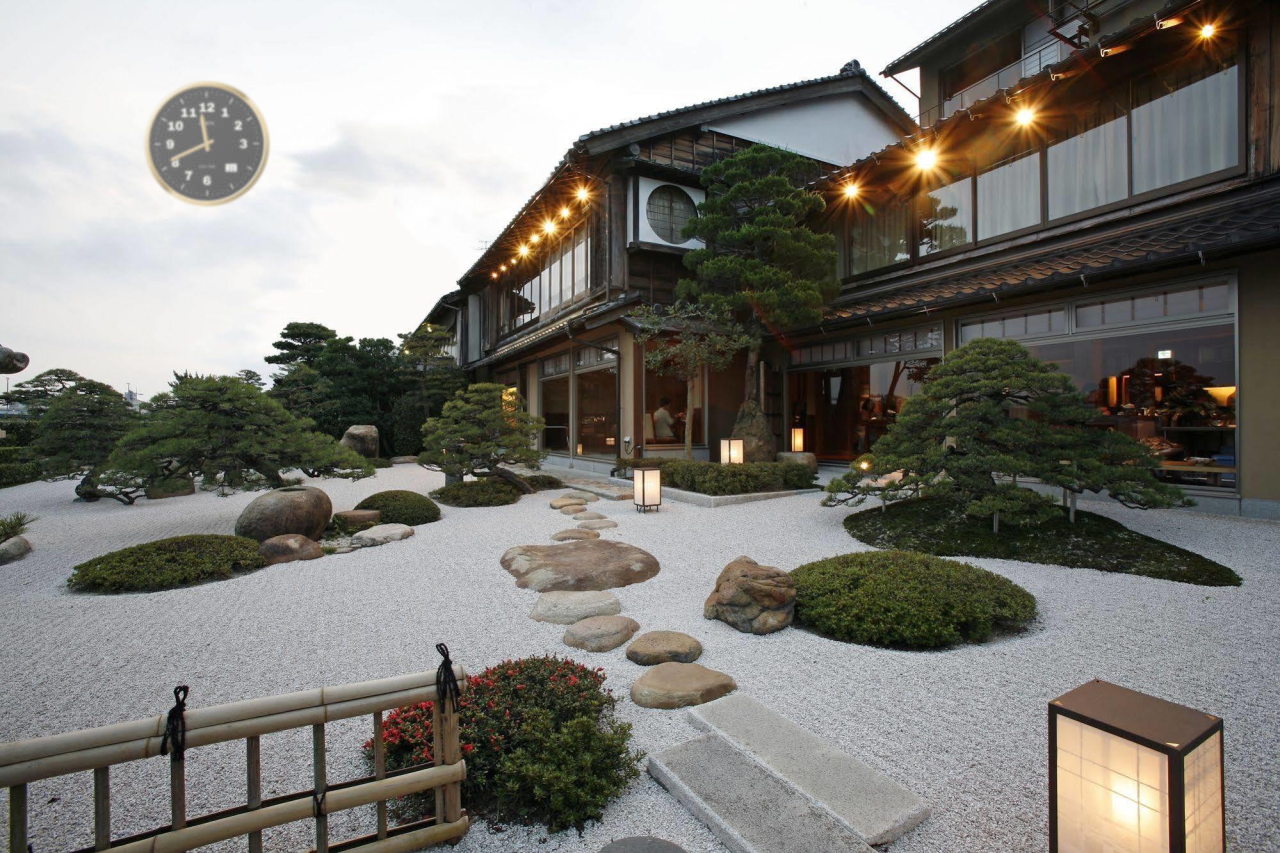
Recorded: h=11 m=41
